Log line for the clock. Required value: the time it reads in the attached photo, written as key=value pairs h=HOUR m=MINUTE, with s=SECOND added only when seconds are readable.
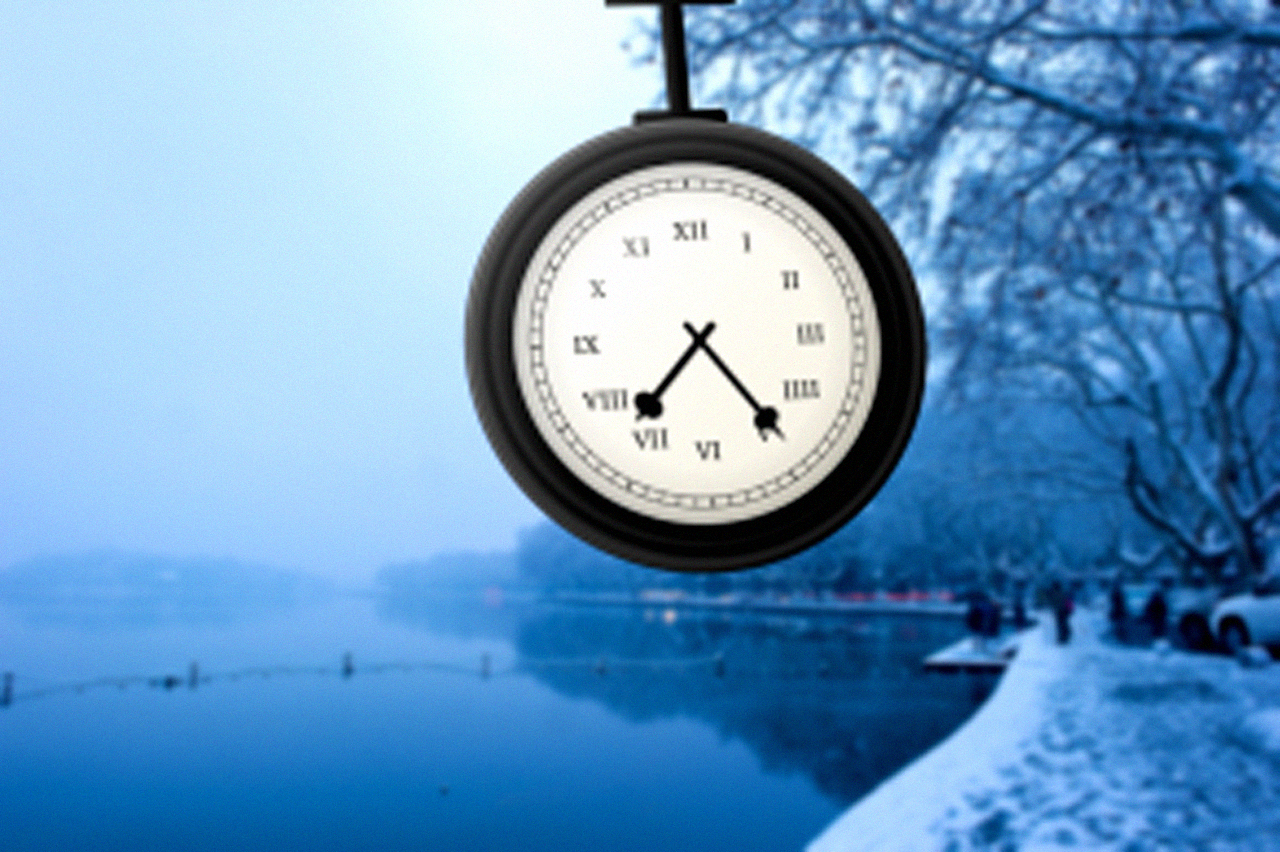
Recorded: h=7 m=24
